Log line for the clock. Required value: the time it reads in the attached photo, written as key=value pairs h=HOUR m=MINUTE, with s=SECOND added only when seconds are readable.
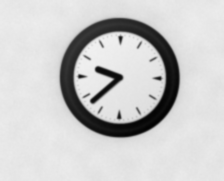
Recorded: h=9 m=38
